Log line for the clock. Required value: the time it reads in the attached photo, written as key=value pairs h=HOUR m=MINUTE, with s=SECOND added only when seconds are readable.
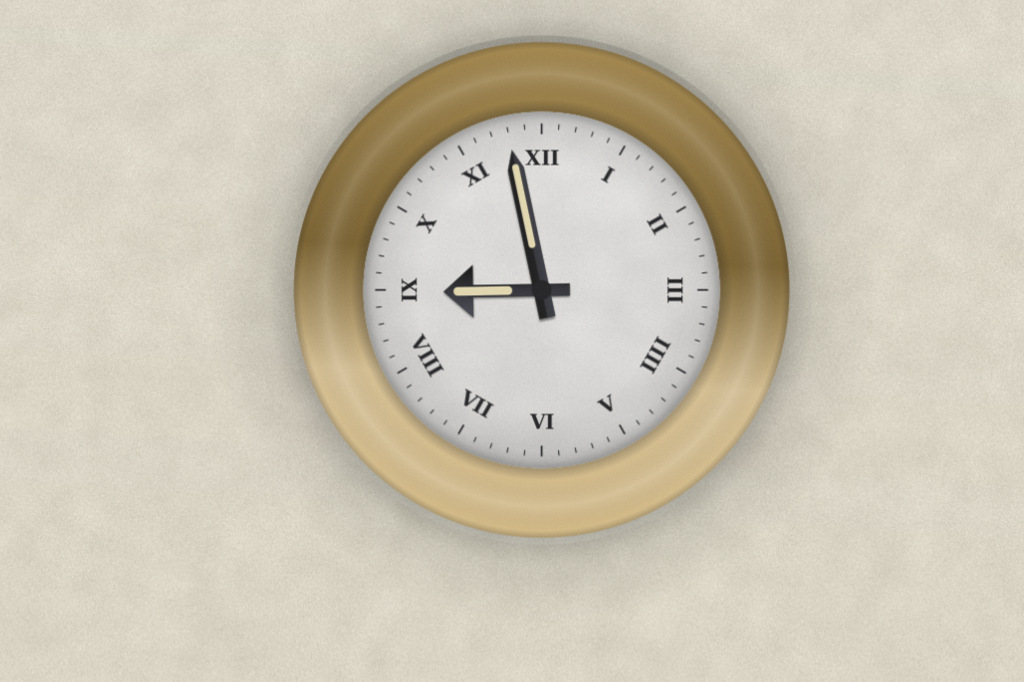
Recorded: h=8 m=58
